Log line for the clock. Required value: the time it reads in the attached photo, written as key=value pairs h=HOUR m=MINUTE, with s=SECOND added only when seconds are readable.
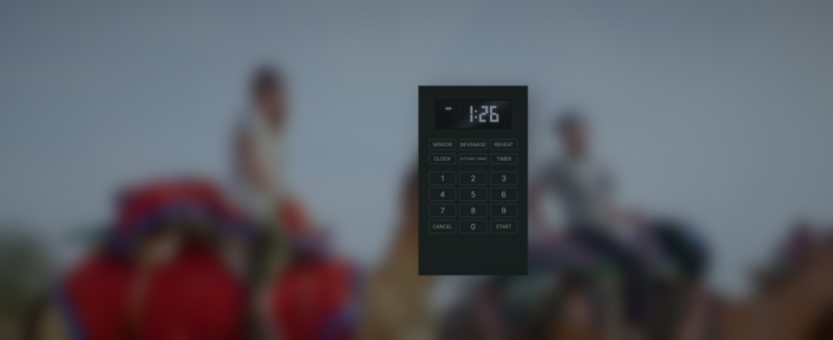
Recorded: h=1 m=26
